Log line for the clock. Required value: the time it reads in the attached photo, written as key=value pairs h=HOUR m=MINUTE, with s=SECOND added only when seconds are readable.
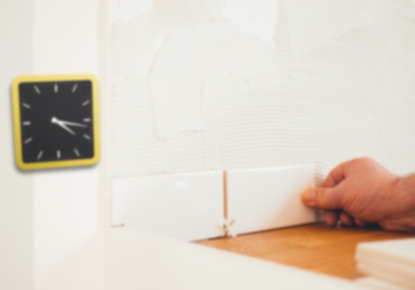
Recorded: h=4 m=17
